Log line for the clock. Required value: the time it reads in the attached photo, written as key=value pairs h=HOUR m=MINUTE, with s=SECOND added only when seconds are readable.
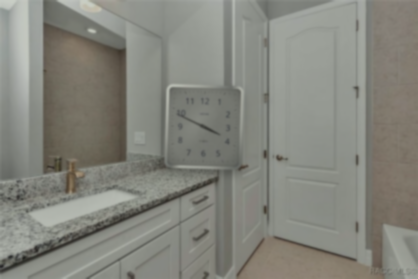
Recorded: h=3 m=49
